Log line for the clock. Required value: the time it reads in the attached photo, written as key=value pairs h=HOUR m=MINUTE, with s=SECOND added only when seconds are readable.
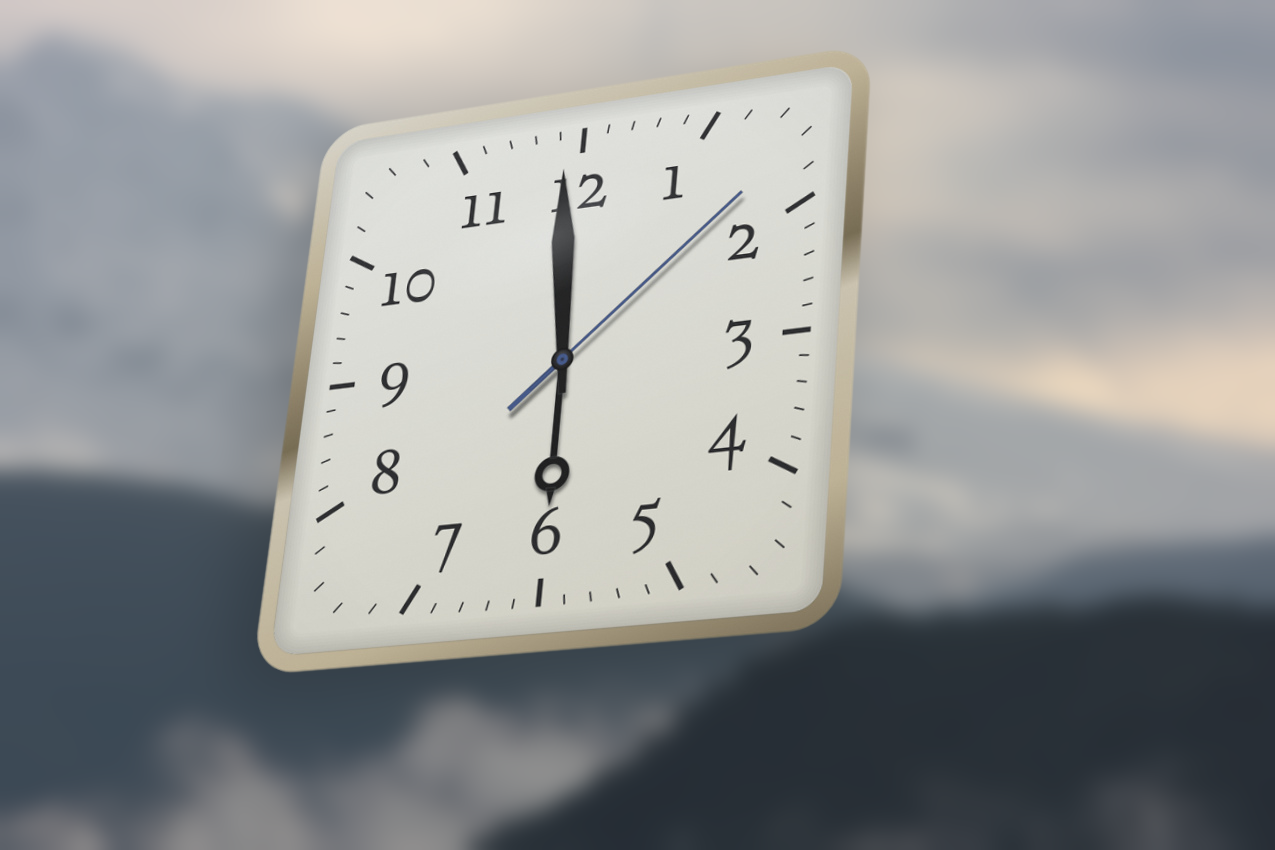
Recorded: h=5 m=59 s=8
